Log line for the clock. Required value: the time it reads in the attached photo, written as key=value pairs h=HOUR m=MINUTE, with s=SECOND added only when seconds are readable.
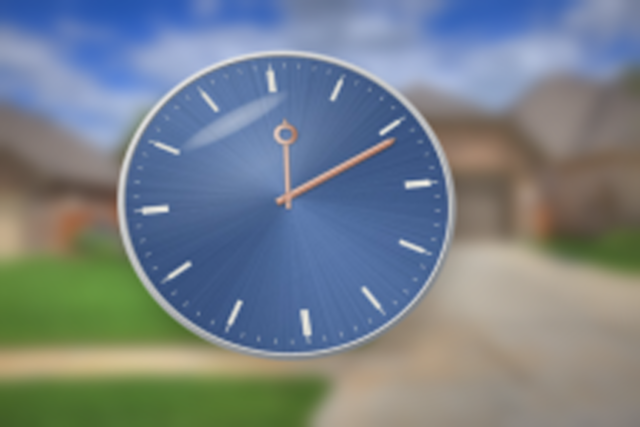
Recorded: h=12 m=11
